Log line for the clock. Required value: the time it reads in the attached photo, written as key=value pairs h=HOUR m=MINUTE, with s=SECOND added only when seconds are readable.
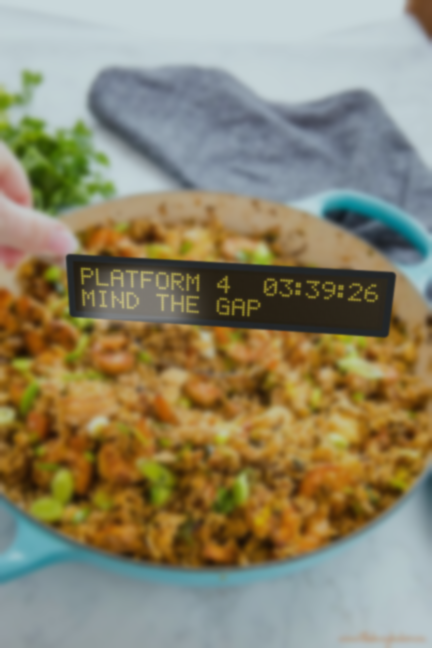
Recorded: h=3 m=39 s=26
